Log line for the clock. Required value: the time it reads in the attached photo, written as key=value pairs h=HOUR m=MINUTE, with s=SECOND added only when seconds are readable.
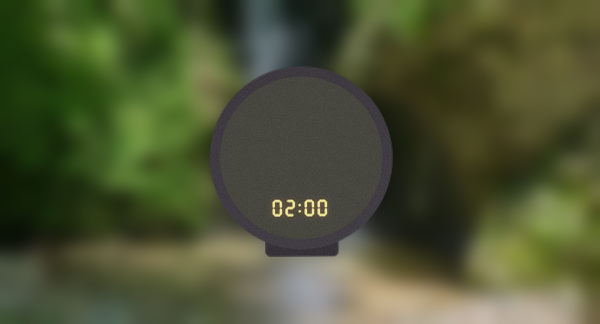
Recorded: h=2 m=0
